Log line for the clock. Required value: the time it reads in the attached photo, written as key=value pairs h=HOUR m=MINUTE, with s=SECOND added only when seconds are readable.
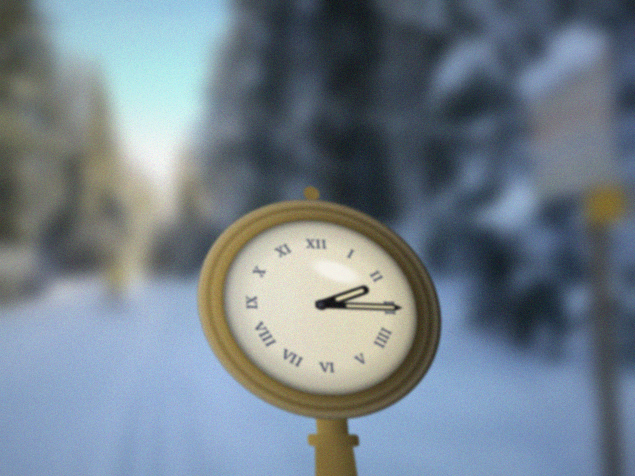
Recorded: h=2 m=15
